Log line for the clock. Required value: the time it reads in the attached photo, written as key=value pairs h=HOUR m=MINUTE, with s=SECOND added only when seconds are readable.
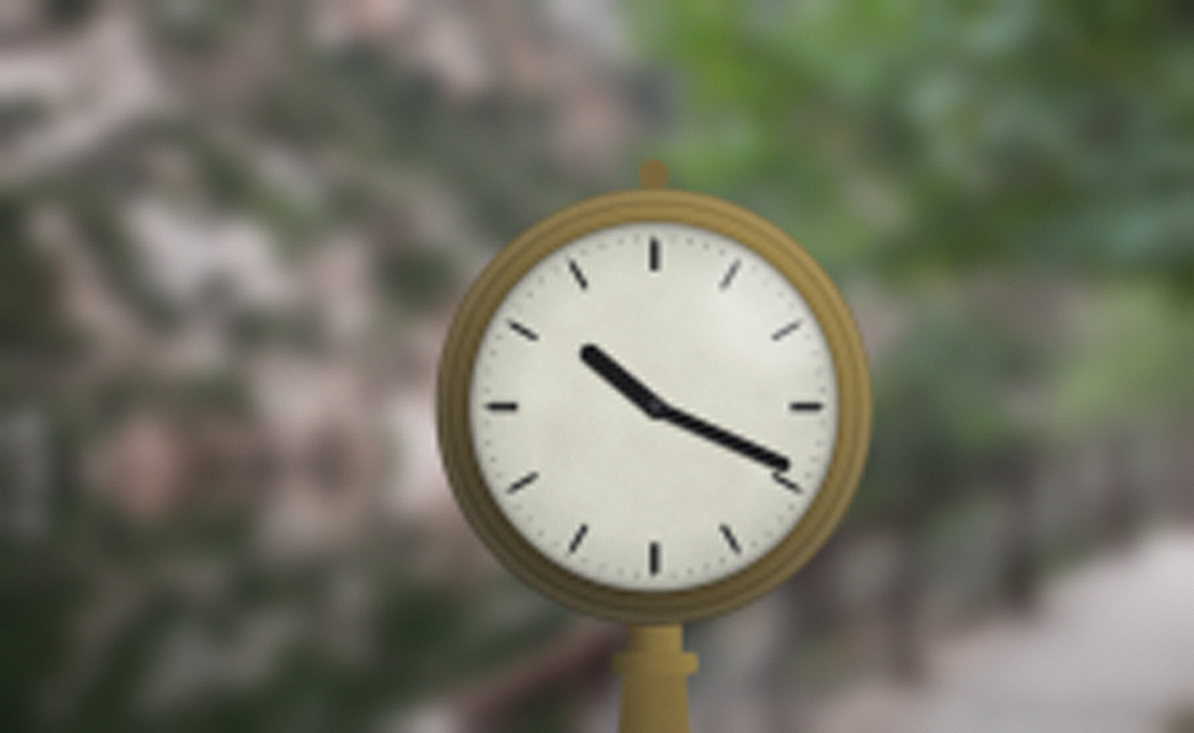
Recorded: h=10 m=19
